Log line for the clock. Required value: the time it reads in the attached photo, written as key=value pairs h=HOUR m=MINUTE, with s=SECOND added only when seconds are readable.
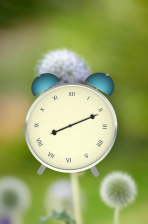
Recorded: h=8 m=11
